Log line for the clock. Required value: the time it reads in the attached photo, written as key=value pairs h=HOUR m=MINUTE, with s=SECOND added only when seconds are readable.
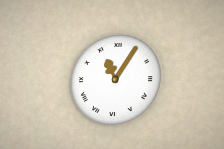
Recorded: h=11 m=5
